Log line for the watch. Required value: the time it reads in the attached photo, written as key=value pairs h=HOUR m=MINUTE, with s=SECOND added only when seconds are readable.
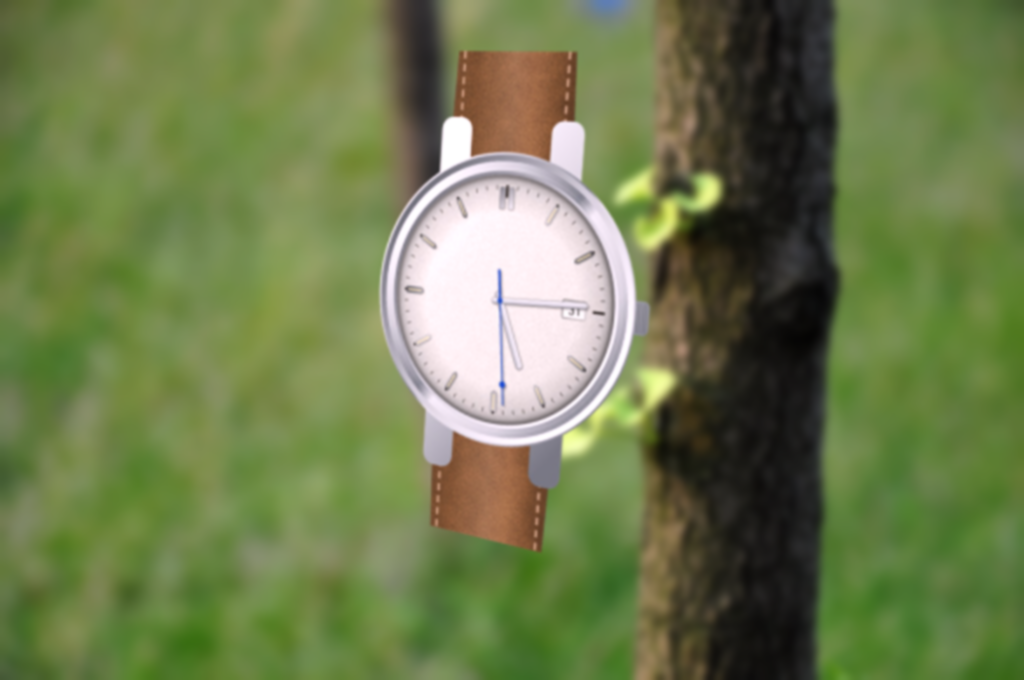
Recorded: h=5 m=14 s=29
